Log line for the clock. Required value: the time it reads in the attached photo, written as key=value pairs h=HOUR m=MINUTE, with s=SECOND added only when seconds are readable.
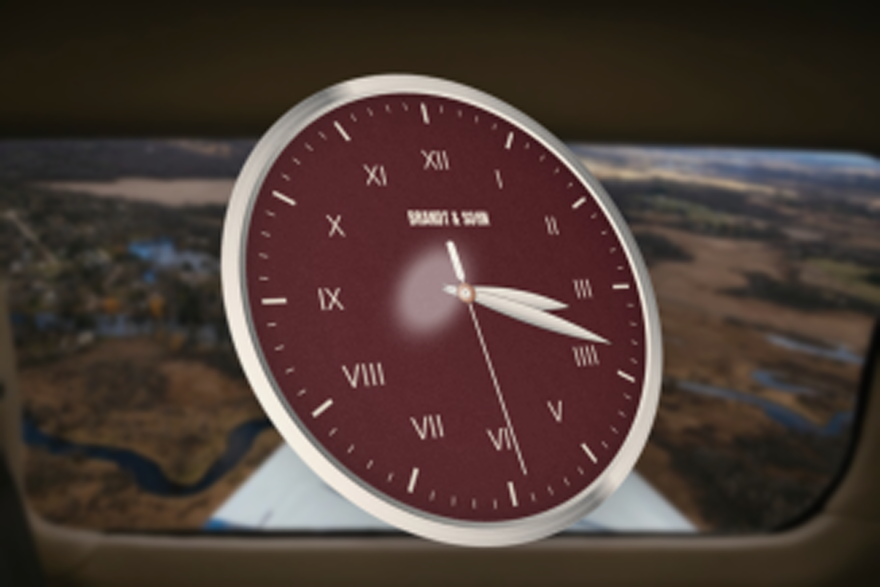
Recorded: h=3 m=18 s=29
